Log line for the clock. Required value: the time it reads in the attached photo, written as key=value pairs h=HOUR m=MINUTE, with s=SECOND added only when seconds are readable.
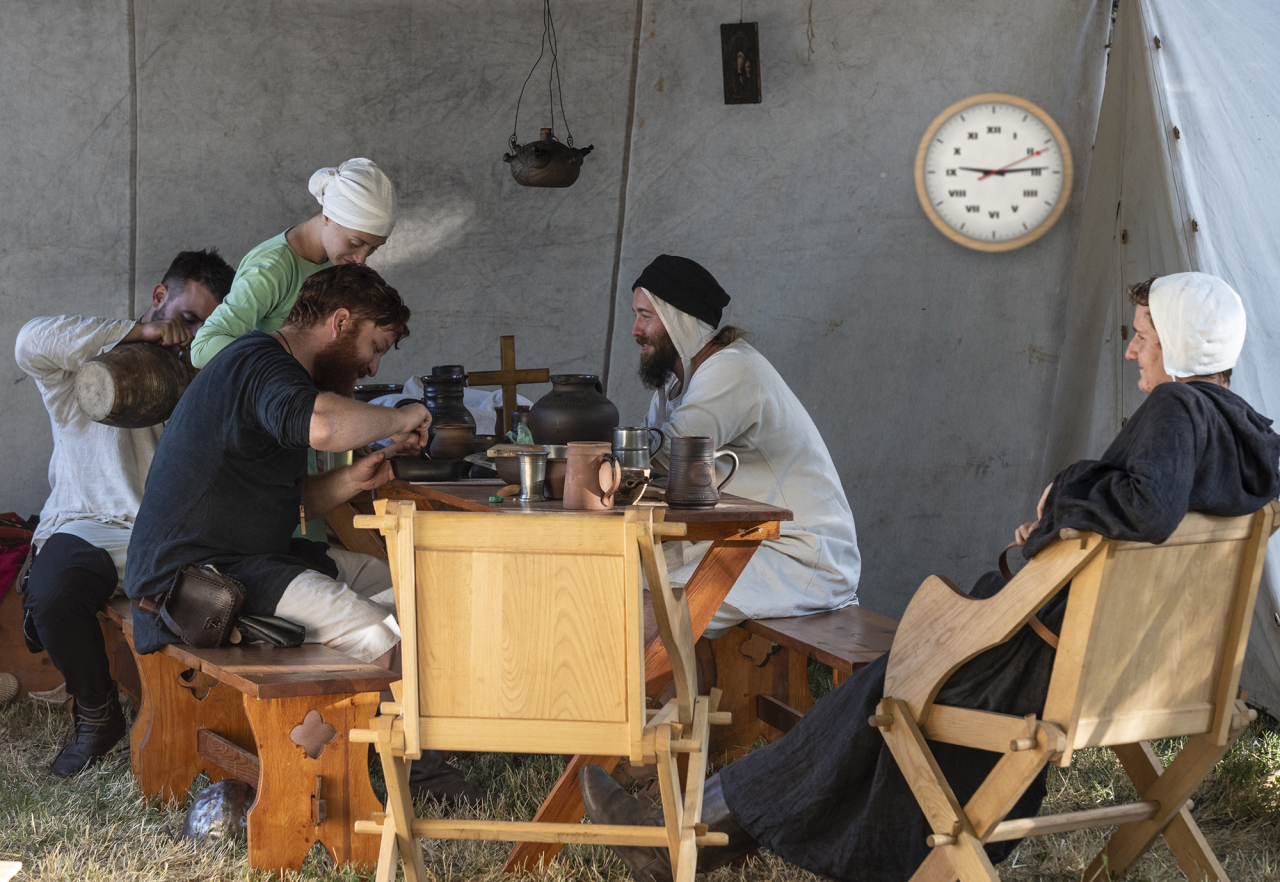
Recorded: h=9 m=14 s=11
